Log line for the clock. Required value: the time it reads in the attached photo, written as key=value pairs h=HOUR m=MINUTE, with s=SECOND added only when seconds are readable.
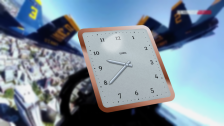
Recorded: h=9 m=39
